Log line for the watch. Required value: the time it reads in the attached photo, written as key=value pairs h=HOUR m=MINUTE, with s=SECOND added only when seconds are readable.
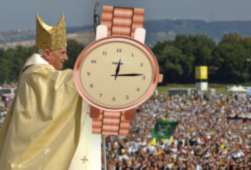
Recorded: h=12 m=14
